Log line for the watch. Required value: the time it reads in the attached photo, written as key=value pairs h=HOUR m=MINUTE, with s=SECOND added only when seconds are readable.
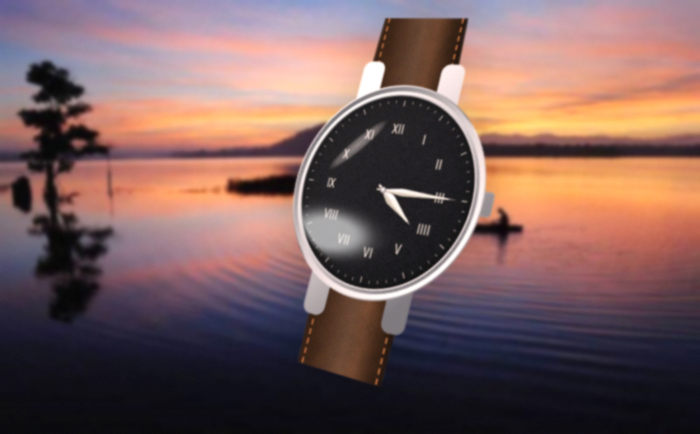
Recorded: h=4 m=15
